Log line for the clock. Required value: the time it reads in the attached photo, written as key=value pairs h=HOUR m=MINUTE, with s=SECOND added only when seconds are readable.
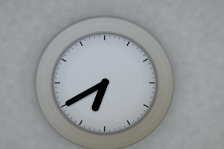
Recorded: h=6 m=40
